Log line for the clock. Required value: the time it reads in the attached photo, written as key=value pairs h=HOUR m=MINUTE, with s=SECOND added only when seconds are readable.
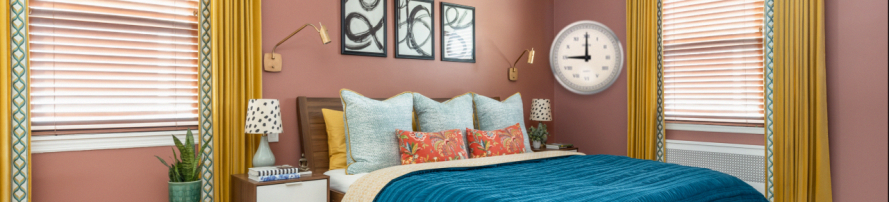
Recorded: h=9 m=0
